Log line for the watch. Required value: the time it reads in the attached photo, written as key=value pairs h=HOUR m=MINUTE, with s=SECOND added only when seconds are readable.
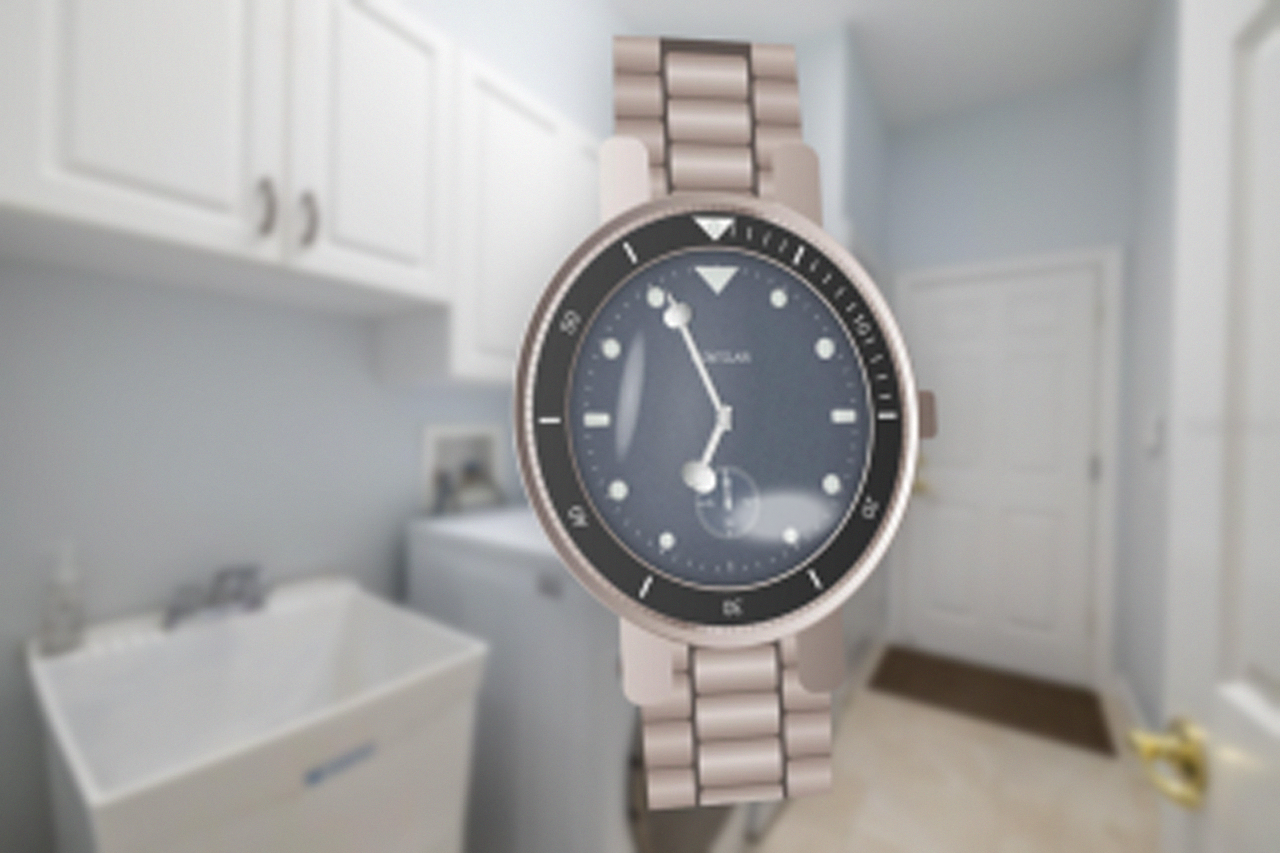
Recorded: h=6 m=56
